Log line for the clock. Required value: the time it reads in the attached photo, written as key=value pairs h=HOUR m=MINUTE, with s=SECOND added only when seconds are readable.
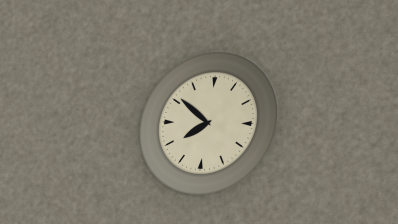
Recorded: h=7 m=51
